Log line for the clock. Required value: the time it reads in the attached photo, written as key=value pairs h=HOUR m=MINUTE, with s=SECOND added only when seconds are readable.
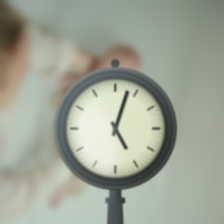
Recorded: h=5 m=3
